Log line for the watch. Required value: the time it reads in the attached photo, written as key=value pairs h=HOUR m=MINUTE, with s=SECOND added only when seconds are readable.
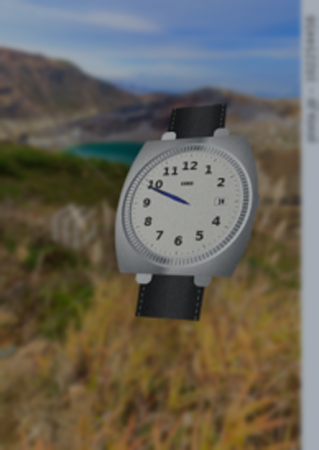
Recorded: h=9 m=49
